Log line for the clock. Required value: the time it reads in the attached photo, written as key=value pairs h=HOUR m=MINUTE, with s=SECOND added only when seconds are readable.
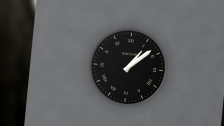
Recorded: h=1 m=8
